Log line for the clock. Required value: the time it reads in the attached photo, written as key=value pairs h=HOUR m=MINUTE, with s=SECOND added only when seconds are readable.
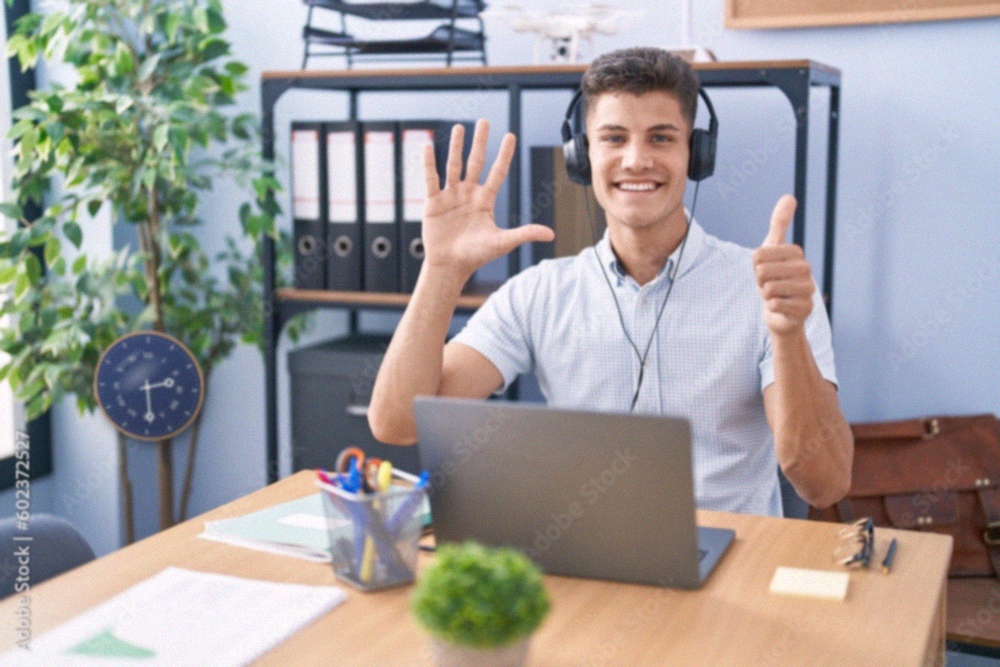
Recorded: h=2 m=29
